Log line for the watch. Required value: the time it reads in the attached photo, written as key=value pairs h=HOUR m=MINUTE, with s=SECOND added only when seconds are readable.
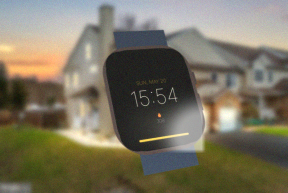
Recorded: h=15 m=54
